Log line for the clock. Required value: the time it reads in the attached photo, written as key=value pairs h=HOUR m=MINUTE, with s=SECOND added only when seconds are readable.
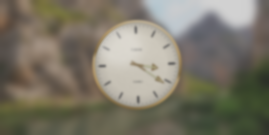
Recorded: h=3 m=21
